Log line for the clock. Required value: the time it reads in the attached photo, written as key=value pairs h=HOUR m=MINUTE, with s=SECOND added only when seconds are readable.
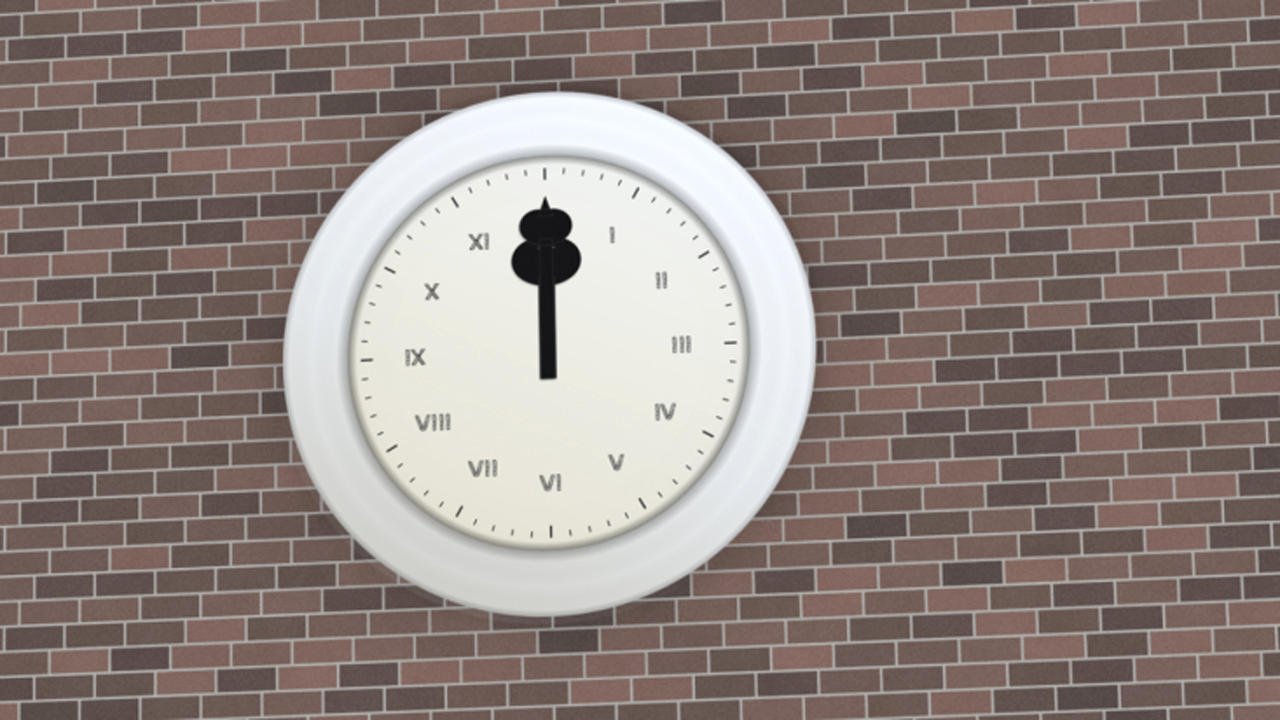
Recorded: h=12 m=0
